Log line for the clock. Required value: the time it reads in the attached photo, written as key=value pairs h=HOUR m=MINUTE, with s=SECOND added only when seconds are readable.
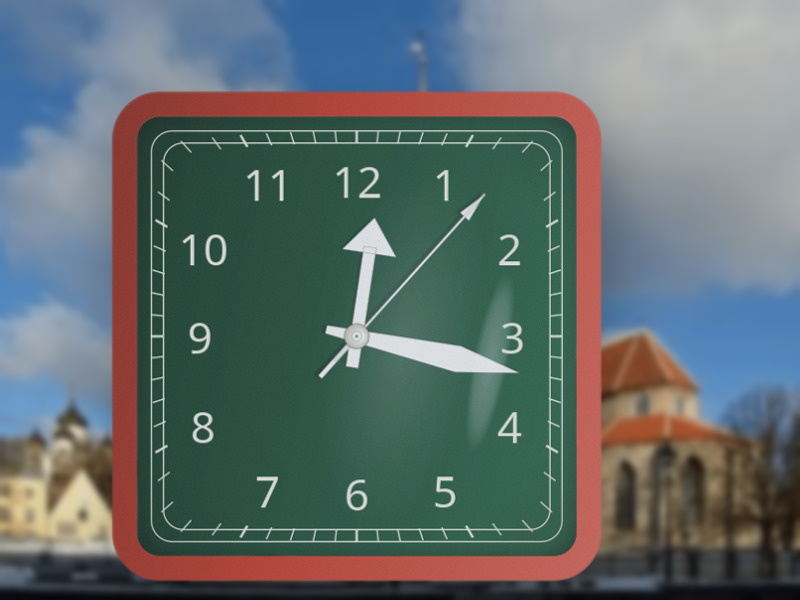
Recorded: h=12 m=17 s=7
